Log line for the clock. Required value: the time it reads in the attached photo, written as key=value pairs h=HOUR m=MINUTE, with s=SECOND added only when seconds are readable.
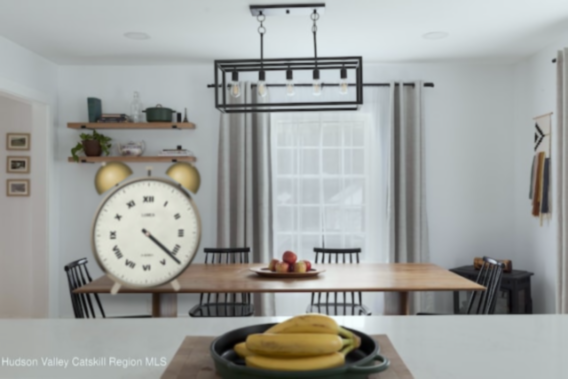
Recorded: h=4 m=22
